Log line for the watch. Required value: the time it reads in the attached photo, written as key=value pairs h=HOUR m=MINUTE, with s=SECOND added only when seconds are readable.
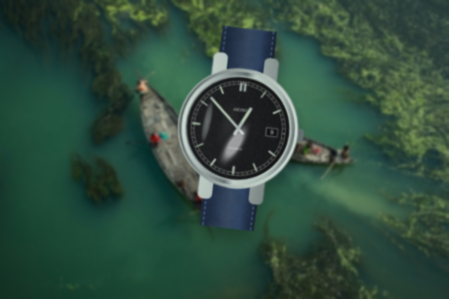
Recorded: h=12 m=52
